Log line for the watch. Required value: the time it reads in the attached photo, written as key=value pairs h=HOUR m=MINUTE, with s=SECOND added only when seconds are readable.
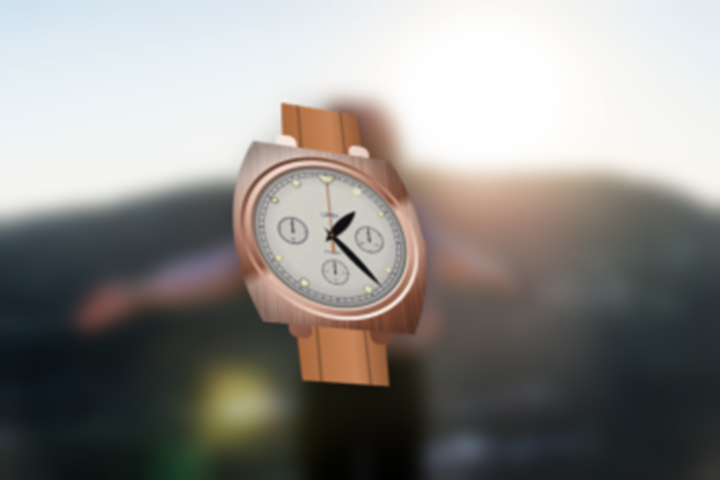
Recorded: h=1 m=23
